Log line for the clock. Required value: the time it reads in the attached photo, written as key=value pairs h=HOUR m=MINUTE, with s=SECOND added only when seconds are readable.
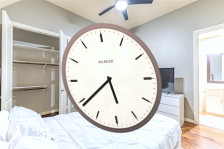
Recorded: h=5 m=39
